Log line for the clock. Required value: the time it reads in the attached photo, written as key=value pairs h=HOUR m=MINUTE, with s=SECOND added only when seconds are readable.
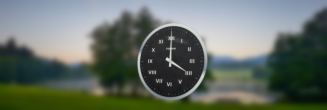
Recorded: h=4 m=0
